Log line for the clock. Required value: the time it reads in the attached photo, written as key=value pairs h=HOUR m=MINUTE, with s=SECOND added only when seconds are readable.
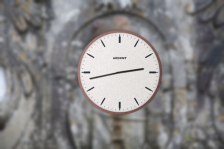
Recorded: h=2 m=43
